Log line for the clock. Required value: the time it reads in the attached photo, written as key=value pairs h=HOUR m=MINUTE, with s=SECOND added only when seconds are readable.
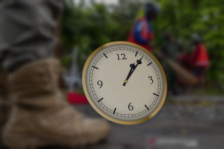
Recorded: h=1 m=7
